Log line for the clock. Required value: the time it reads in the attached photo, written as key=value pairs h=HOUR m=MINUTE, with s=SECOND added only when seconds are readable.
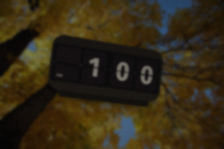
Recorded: h=1 m=0
